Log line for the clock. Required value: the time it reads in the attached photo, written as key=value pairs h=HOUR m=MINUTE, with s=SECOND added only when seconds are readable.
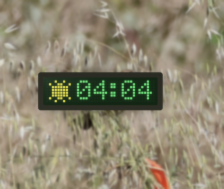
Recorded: h=4 m=4
